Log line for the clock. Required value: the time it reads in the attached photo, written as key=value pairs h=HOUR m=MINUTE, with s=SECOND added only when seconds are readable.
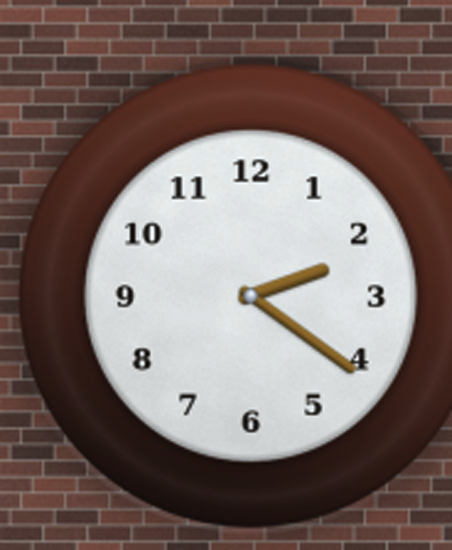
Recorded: h=2 m=21
